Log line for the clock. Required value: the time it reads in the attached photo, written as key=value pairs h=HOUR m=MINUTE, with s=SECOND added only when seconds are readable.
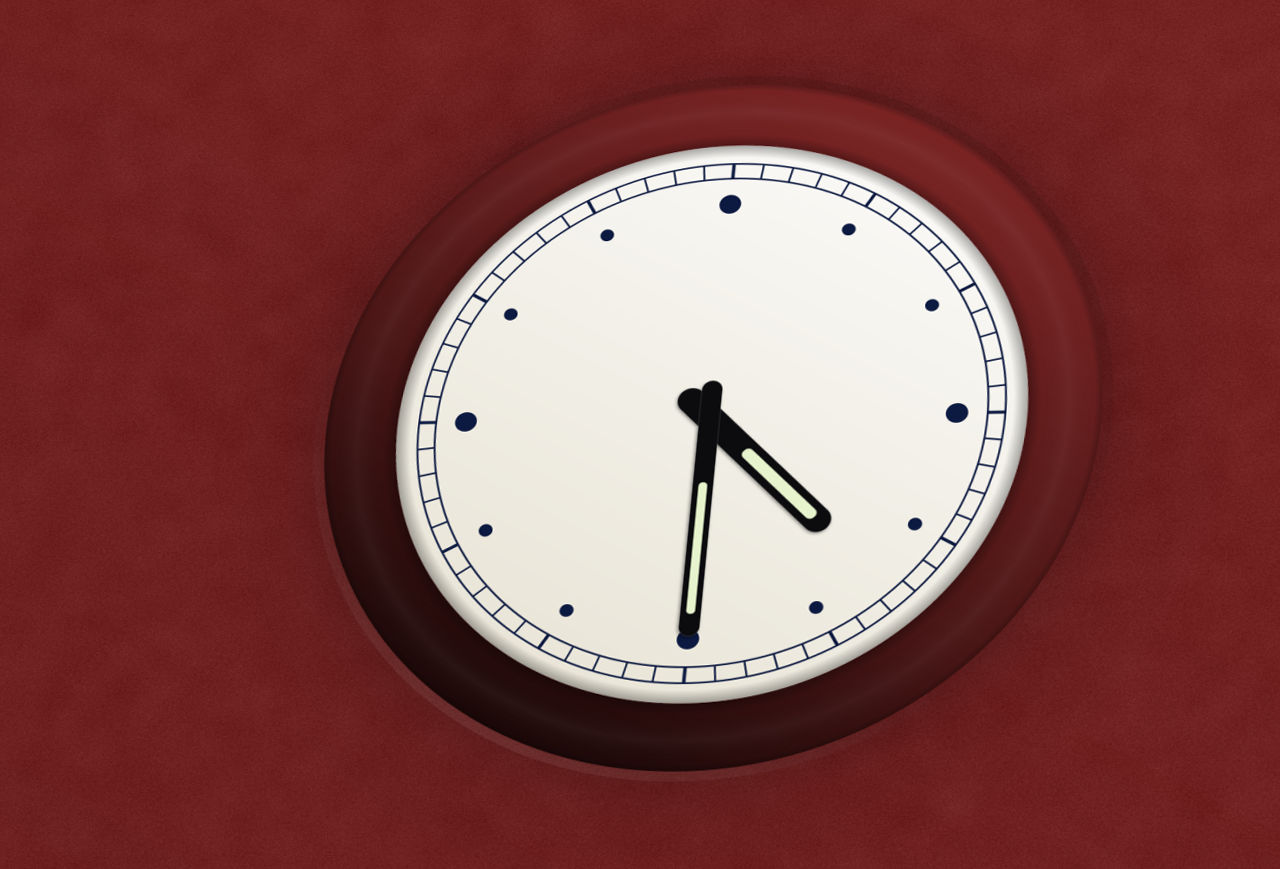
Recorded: h=4 m=30
